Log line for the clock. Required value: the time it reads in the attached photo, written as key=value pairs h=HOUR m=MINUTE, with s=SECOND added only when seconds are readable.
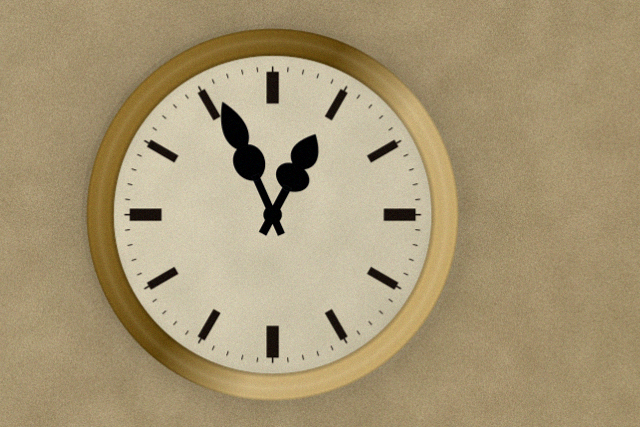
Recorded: h=12 m=56
